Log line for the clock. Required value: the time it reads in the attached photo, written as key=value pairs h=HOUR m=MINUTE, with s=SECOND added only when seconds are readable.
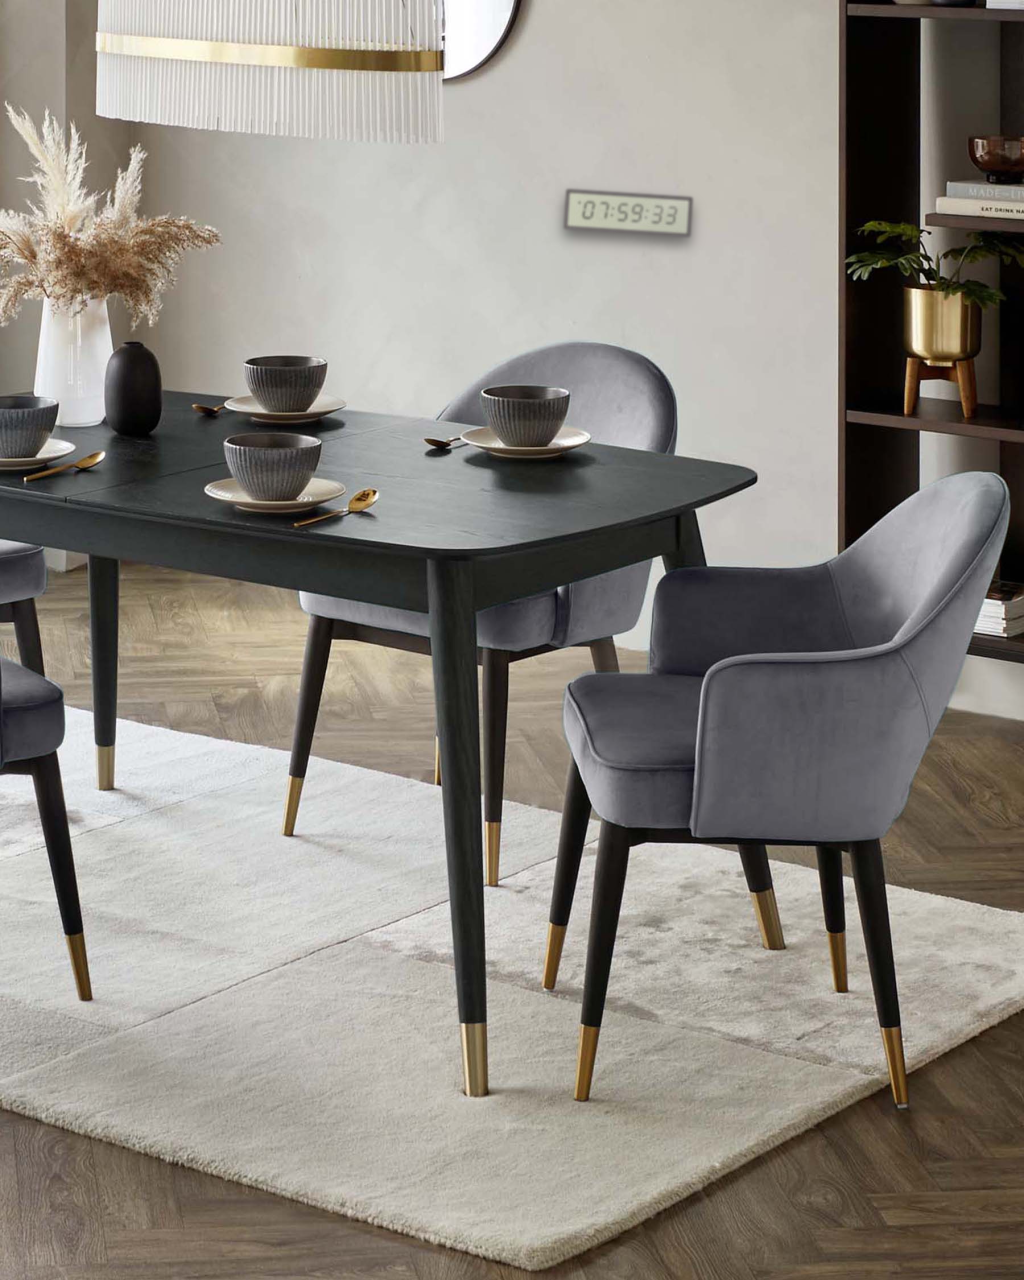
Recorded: h=7 m=59 s=33
